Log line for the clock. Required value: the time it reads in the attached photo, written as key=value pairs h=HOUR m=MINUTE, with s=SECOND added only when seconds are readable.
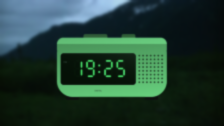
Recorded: h=19 m=25
